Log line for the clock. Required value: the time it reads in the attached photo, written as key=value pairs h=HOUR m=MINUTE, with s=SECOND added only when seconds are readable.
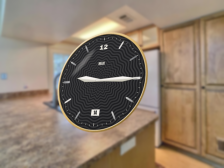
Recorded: h=9 m=15
